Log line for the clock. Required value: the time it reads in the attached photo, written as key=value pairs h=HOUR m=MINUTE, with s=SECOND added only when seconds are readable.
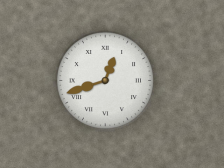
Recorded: h=12 m=42
